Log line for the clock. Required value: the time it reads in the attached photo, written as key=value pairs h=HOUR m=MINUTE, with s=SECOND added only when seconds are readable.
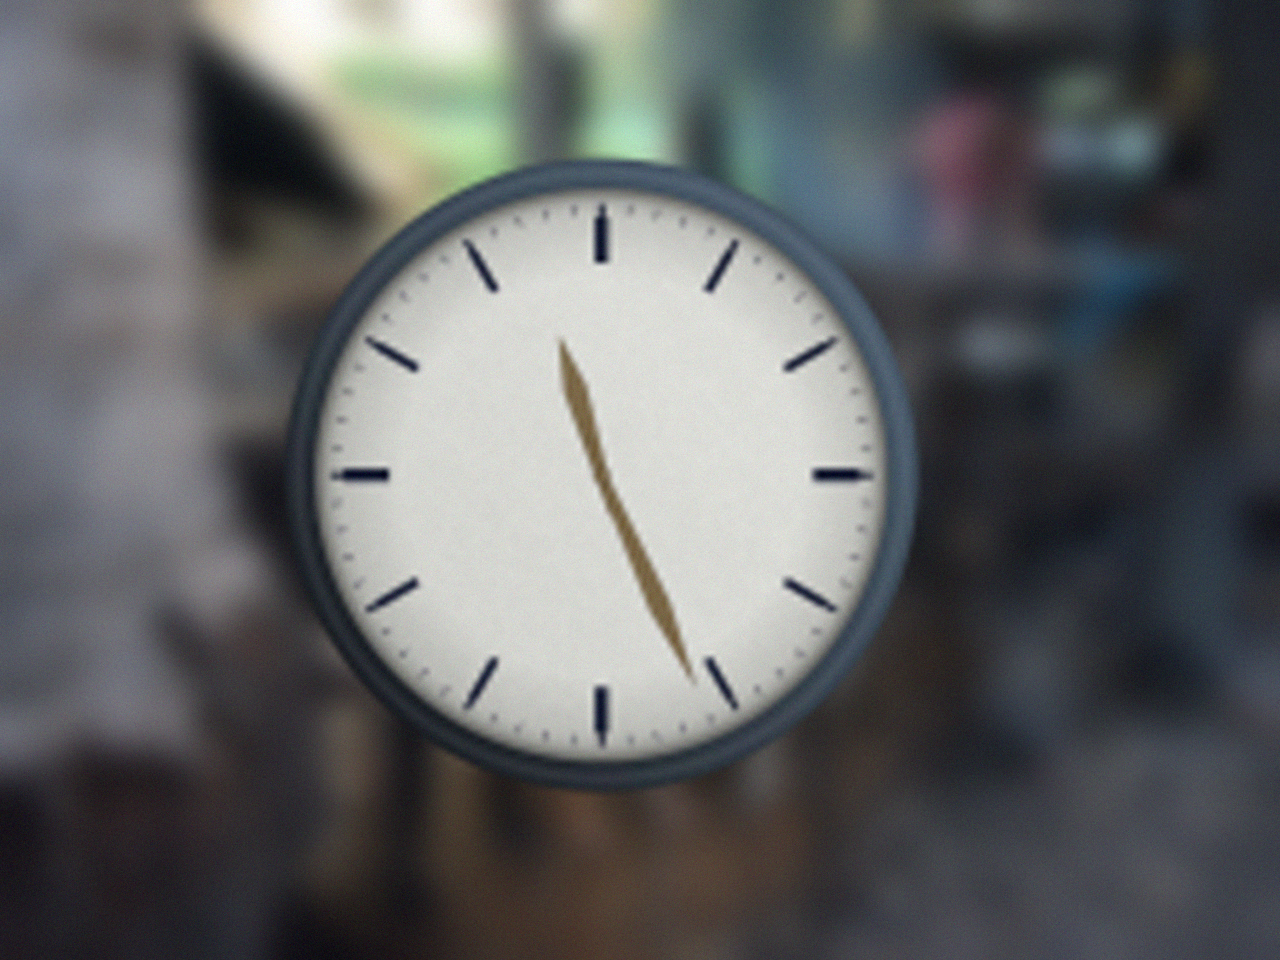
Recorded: h=11 m=26
